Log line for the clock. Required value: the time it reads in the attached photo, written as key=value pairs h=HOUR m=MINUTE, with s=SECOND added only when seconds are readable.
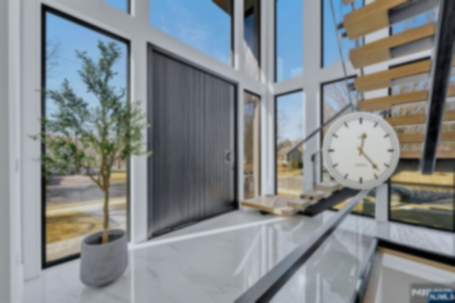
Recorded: h=12 m=23
